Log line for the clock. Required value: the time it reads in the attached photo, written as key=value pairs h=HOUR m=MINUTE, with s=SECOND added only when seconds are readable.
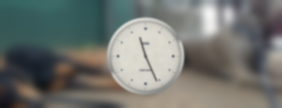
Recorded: h=11 m=26
